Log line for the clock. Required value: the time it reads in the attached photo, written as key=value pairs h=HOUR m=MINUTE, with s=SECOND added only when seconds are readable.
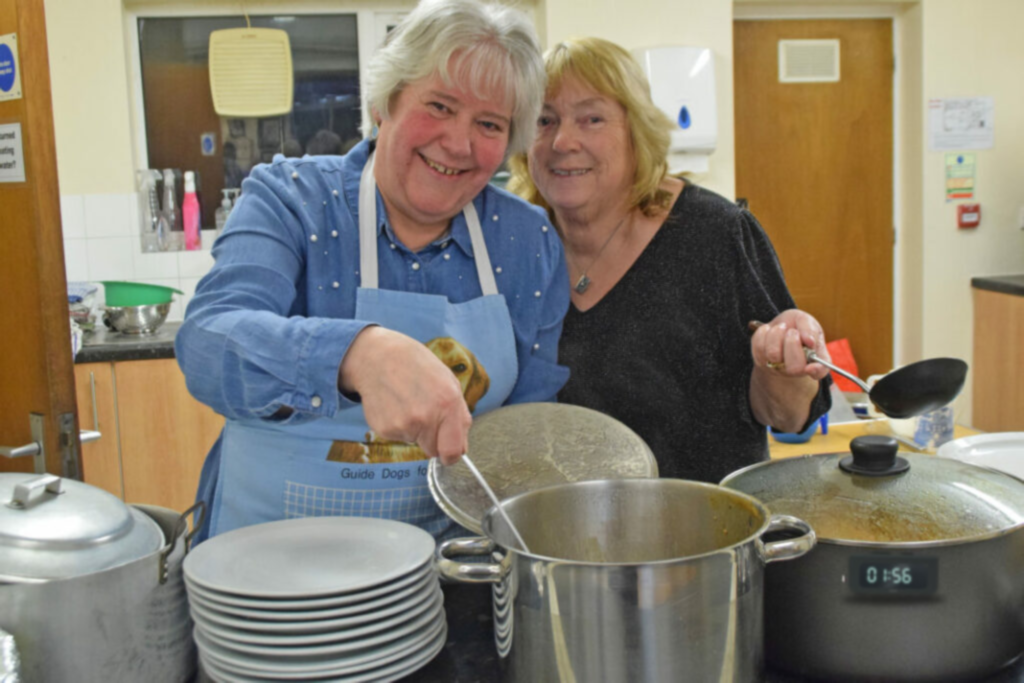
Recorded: h=1 m=56
